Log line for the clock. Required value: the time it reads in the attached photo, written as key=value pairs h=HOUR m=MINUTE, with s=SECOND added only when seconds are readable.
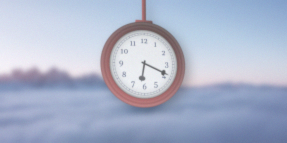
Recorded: h=6 m=19
